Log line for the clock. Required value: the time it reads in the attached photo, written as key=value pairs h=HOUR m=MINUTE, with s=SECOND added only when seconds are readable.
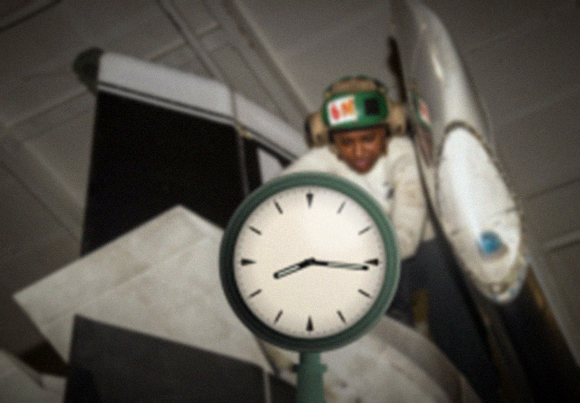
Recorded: h=8 m=16
